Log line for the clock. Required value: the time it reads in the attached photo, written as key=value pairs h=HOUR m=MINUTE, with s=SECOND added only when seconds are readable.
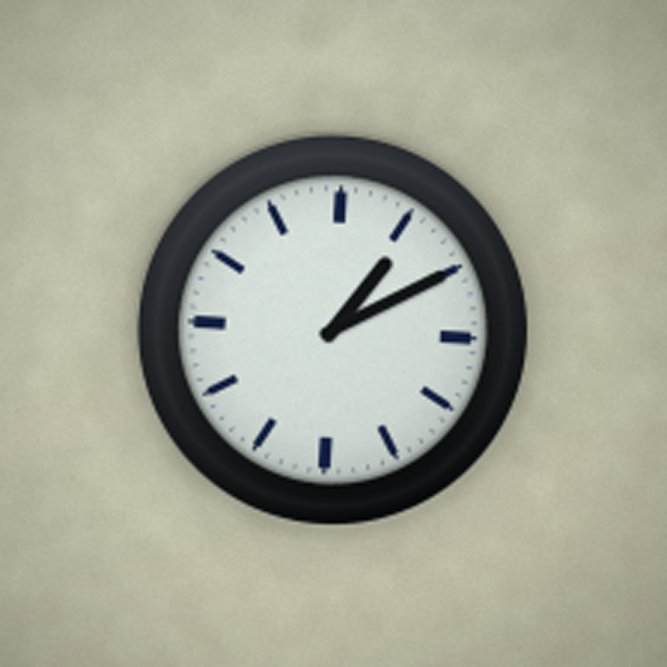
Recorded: h=1 m=10
